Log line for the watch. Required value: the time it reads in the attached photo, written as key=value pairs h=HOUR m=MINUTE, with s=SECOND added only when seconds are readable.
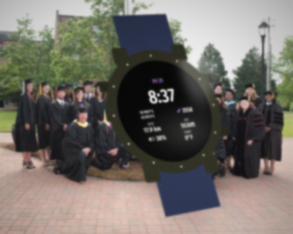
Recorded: h=8 m=37
